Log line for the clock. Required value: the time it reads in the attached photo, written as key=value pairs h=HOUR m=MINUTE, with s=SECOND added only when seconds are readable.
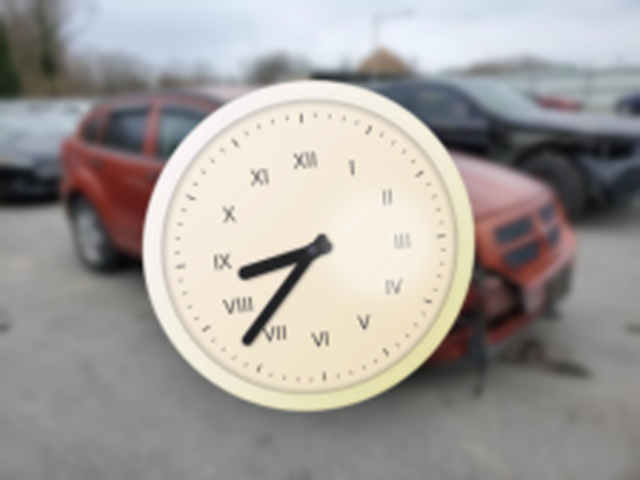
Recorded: h=8 m=37
